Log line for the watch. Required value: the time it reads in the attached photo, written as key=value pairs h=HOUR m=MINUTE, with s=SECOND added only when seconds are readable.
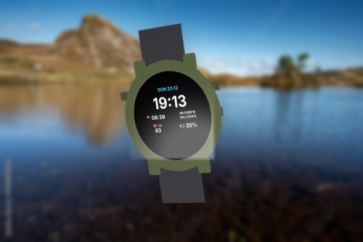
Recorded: h=19 m=13
